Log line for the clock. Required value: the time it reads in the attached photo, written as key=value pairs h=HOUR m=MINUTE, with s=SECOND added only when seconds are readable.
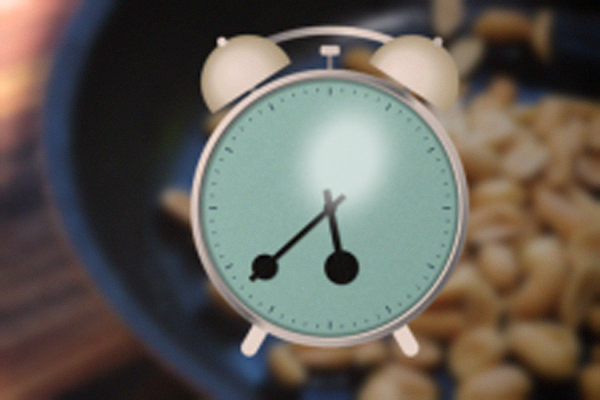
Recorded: h=5 m=38
